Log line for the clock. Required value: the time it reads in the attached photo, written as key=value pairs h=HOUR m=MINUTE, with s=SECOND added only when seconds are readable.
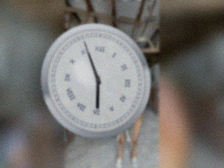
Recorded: h=5 m=56
